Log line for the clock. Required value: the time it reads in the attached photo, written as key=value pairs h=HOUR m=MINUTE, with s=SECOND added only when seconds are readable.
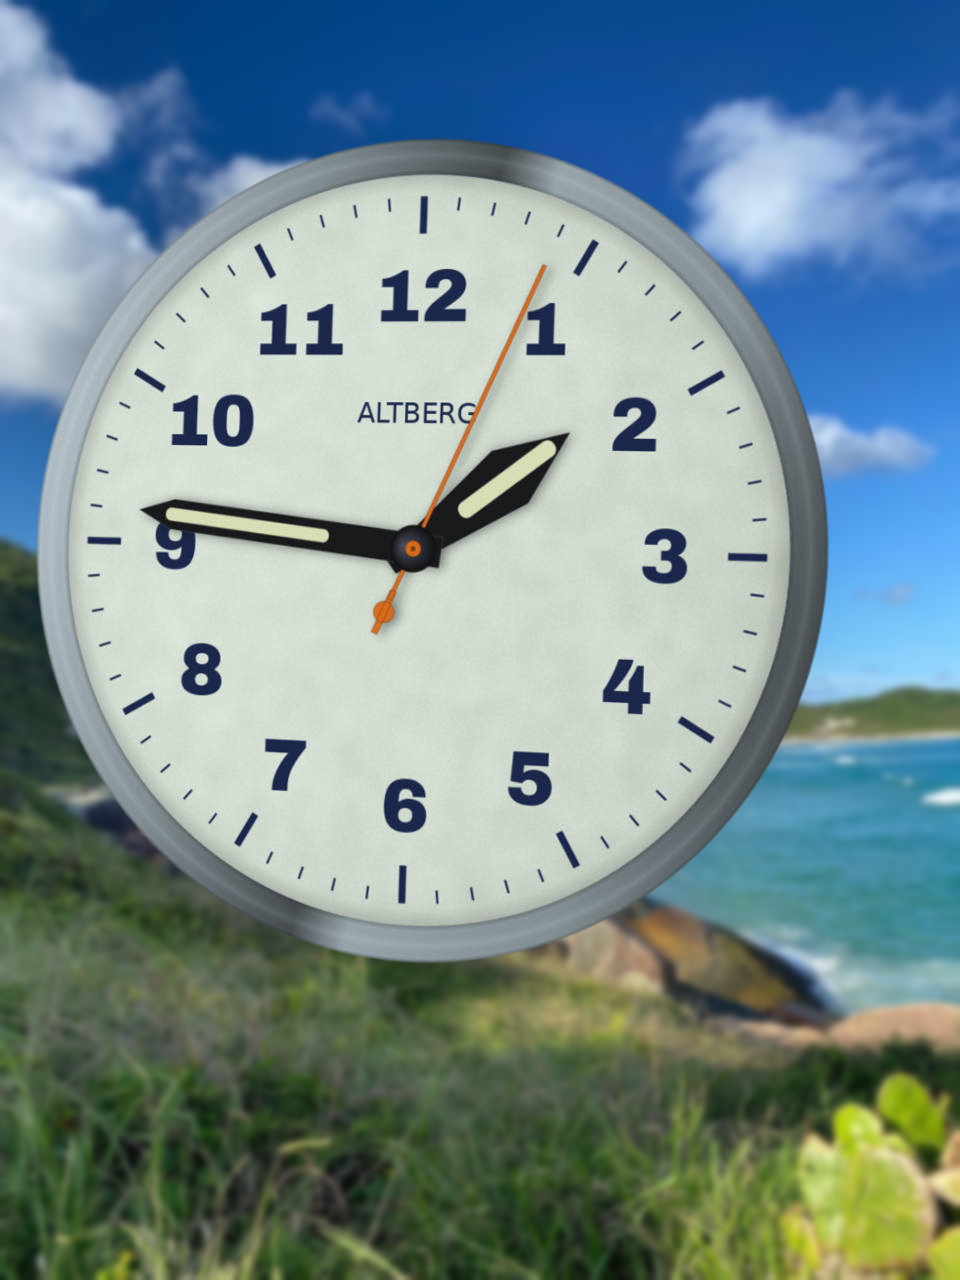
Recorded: h=1 m=46 s=4
